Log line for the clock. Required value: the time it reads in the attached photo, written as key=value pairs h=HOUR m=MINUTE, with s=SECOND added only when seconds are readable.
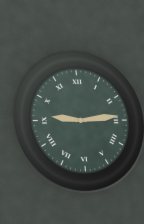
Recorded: h=9 m=14
